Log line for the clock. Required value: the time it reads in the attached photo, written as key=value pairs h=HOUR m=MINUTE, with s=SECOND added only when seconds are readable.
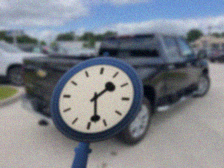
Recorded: h=1 m=28
